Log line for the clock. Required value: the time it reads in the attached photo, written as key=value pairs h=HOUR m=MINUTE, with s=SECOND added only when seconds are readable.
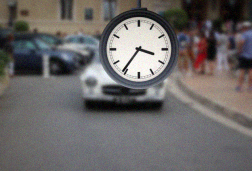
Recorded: h=3 m=36
